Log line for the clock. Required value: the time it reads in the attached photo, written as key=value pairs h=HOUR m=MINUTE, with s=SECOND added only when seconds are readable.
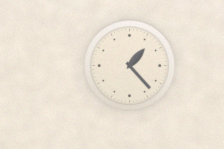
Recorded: h=1 m=23
